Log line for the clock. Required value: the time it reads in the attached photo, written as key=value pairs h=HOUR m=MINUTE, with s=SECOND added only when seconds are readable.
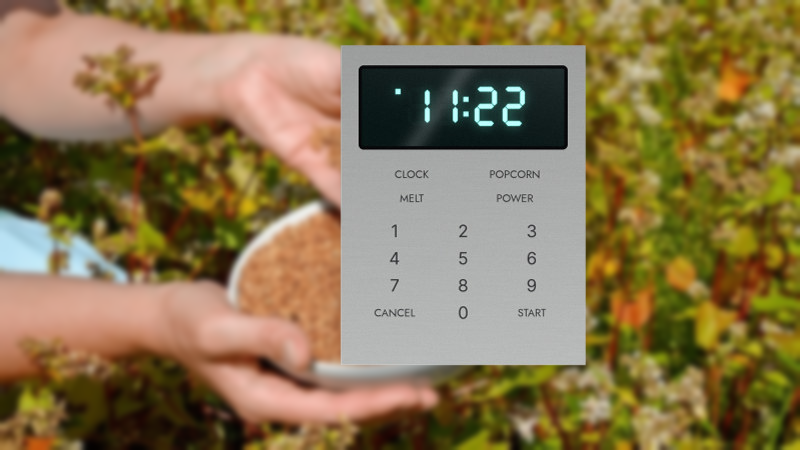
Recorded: h=11 m=22
